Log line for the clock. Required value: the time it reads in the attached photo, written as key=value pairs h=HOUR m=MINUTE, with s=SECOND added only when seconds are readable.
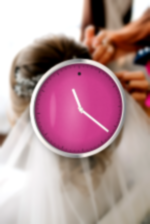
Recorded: h=11 m=22
